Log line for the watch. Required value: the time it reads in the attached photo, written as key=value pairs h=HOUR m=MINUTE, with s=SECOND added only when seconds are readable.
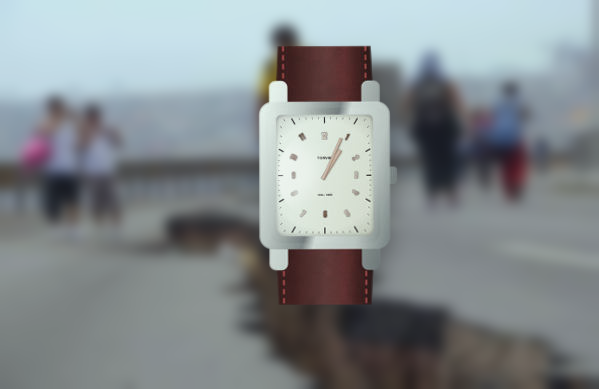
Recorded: h=1 m=4
